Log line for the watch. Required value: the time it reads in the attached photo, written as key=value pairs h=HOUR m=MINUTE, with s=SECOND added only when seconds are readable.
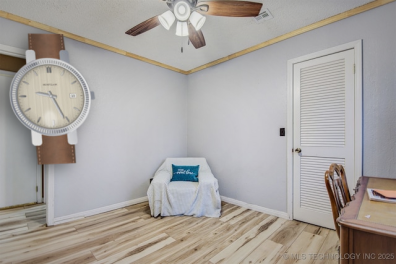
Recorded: h=9 m=26
